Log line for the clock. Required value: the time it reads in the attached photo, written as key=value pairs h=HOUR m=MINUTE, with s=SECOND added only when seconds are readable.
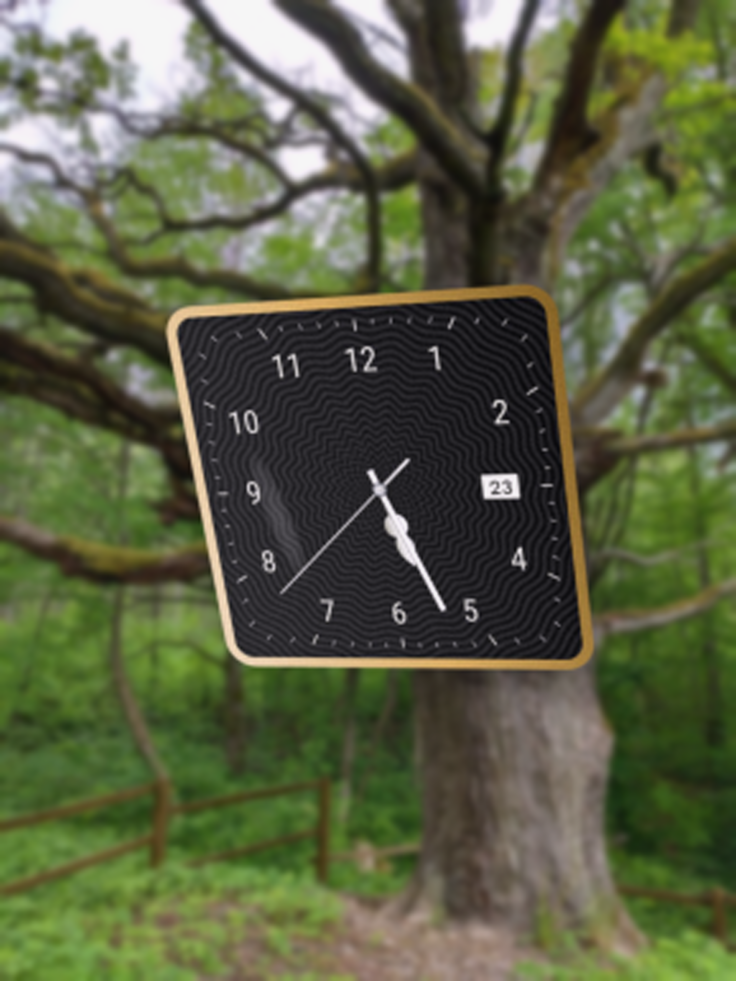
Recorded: h=5 m=26 s=38
